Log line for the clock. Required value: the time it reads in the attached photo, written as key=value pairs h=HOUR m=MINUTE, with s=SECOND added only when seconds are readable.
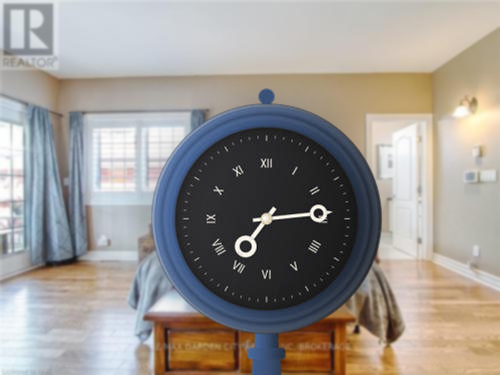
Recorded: h=7 m=14
